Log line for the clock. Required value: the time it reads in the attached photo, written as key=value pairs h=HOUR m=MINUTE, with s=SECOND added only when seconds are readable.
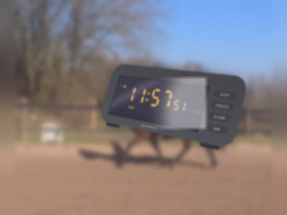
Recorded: h=11 m=57
